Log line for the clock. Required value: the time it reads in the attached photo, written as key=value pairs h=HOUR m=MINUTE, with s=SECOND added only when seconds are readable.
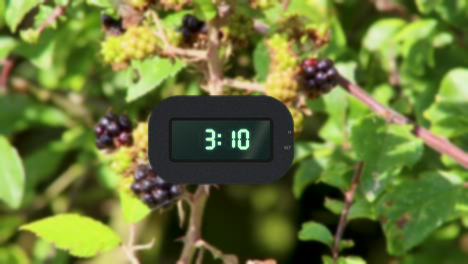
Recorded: h=3 m=10
